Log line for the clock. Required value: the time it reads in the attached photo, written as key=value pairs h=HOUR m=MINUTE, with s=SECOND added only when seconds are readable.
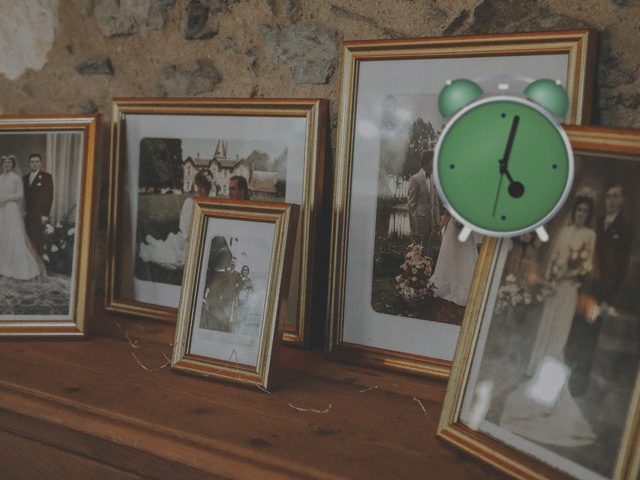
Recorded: h=5 m=2 s=32
